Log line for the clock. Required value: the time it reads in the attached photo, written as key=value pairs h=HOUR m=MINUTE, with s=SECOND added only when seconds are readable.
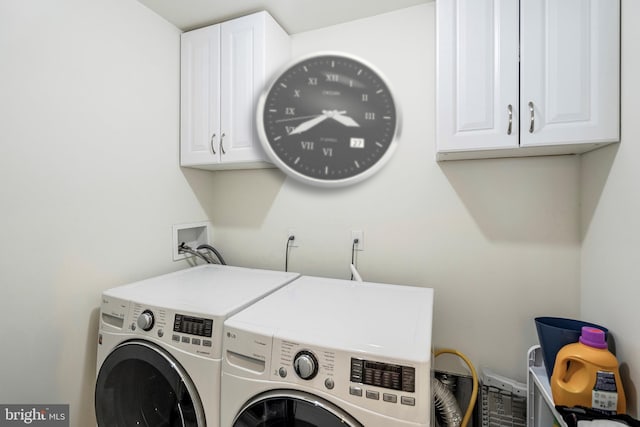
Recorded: h=3 m=39 s=43
